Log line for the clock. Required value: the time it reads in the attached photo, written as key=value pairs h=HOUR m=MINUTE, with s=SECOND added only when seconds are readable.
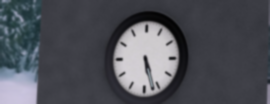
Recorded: h=5 m=27
